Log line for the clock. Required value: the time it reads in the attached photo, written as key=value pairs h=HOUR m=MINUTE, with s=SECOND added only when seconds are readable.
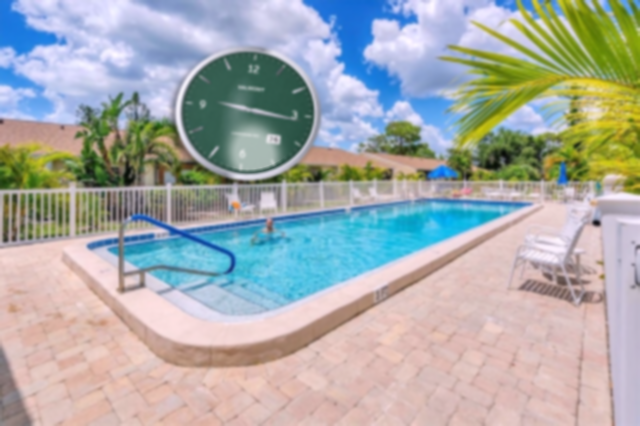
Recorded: h=9 m=16
